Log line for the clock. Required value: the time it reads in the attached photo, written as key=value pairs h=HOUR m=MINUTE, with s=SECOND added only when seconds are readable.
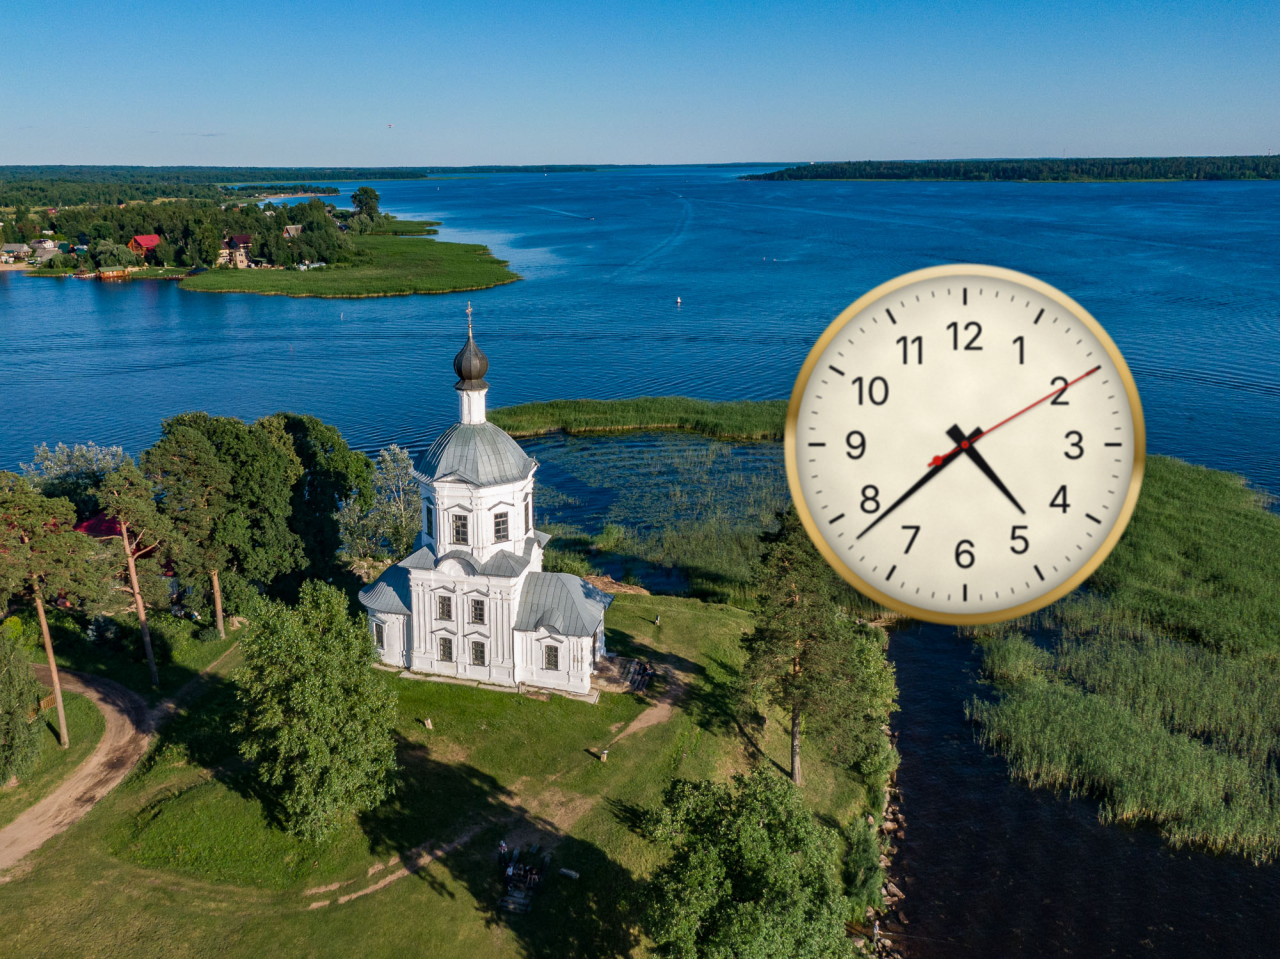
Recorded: h=4 m=38 s=10
